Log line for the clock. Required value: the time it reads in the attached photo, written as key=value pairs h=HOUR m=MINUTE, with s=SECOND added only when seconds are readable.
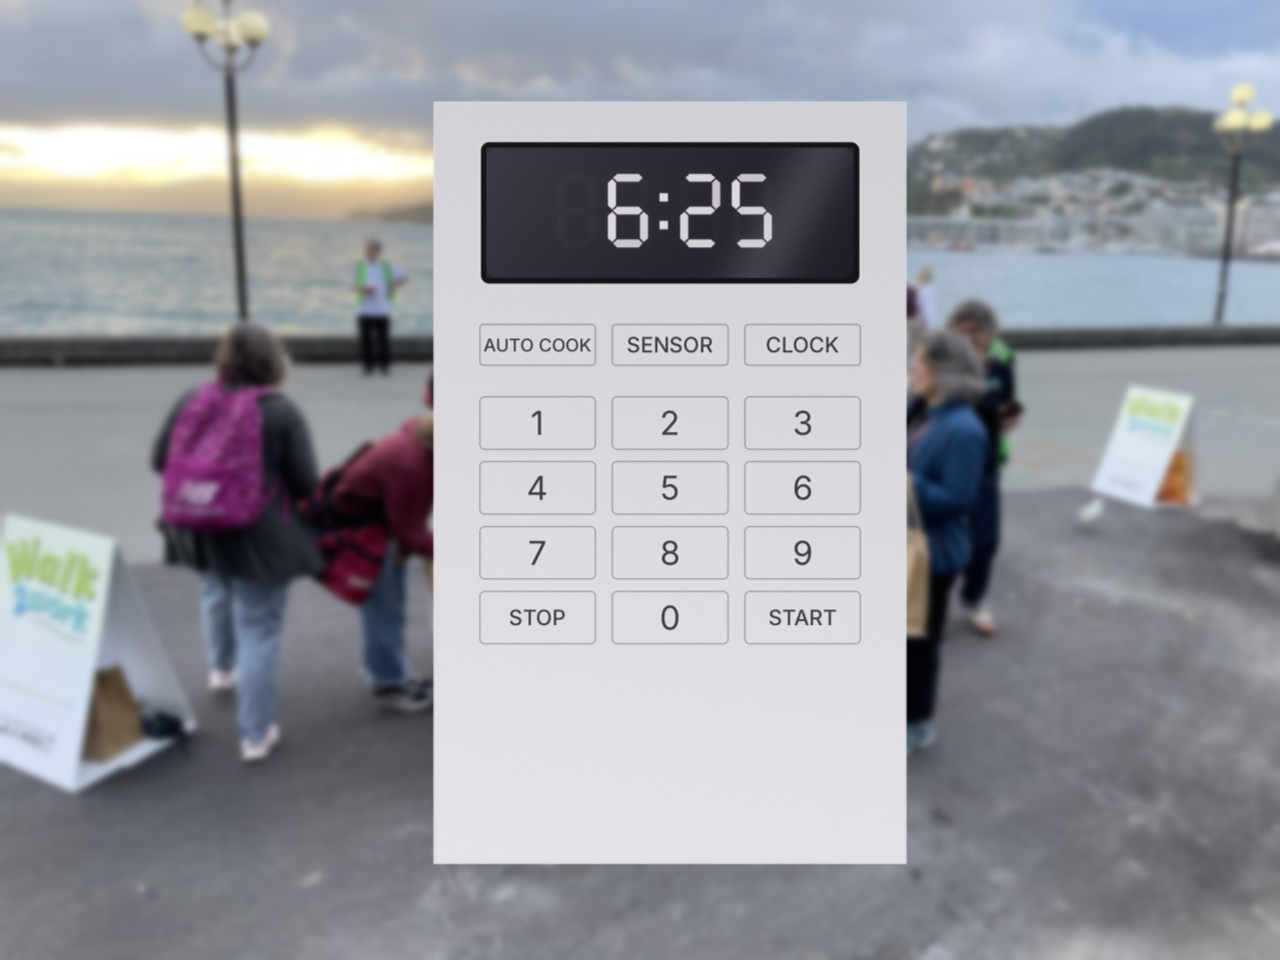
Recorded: h=6 m=25
